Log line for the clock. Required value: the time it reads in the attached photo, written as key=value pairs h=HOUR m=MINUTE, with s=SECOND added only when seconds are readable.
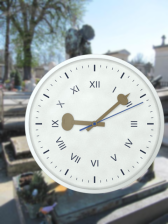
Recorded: h=9 m=8 s=11
